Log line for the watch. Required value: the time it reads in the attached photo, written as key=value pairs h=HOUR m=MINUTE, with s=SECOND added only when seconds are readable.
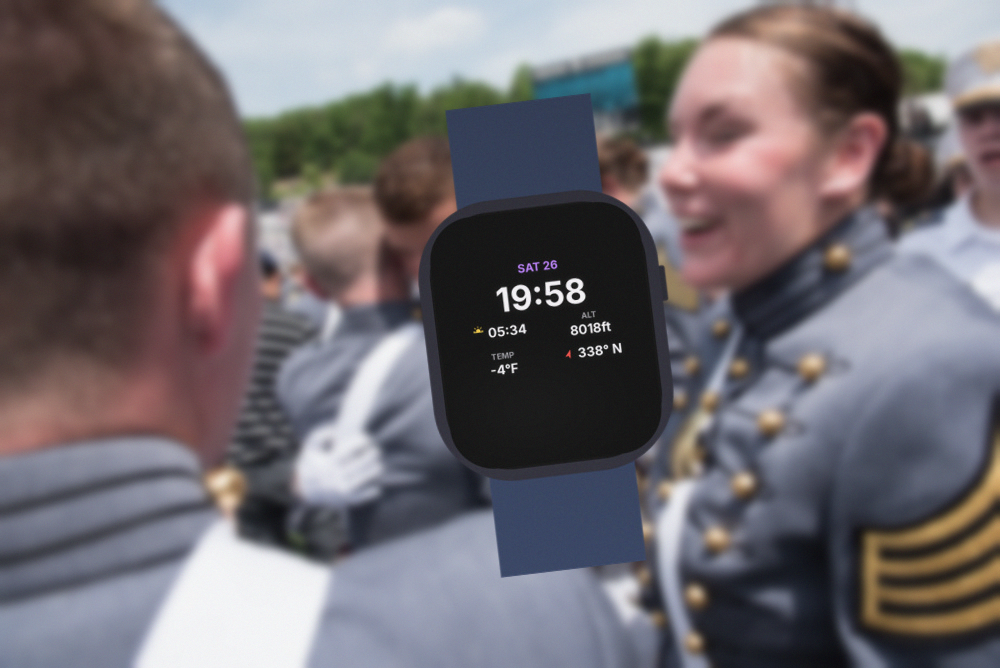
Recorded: h=19 m=58
